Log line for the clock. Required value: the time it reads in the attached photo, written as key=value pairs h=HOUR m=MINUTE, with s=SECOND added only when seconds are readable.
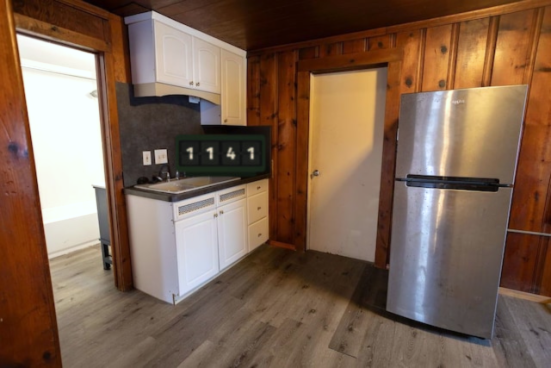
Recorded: h=11 m=41
